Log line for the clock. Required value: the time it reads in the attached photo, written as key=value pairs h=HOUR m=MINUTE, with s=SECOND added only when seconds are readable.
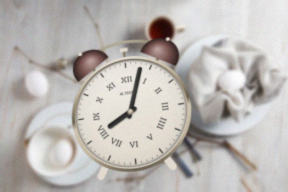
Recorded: h=8 m=3
